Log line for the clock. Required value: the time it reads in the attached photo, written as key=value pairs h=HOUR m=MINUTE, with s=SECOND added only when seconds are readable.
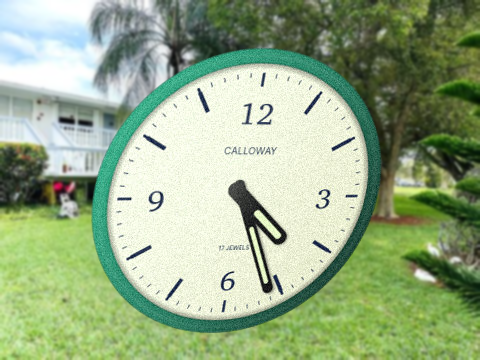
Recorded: h=4 m=26
